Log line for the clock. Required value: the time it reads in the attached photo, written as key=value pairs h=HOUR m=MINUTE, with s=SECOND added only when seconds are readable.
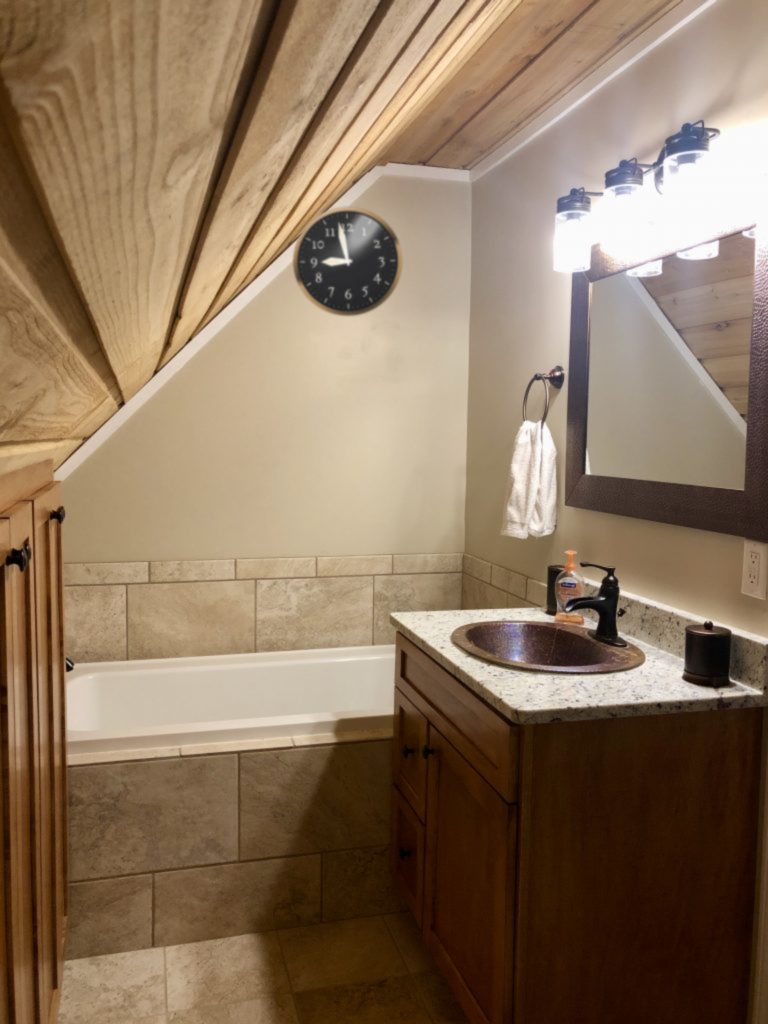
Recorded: h=8 m=58
